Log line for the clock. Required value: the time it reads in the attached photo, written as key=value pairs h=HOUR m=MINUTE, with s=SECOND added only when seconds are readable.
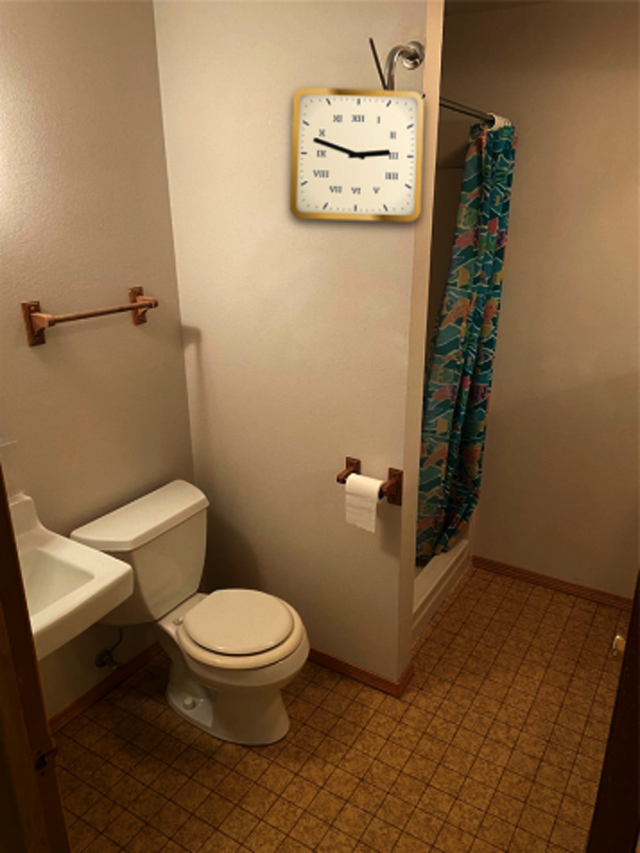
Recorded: h=2 m=48
